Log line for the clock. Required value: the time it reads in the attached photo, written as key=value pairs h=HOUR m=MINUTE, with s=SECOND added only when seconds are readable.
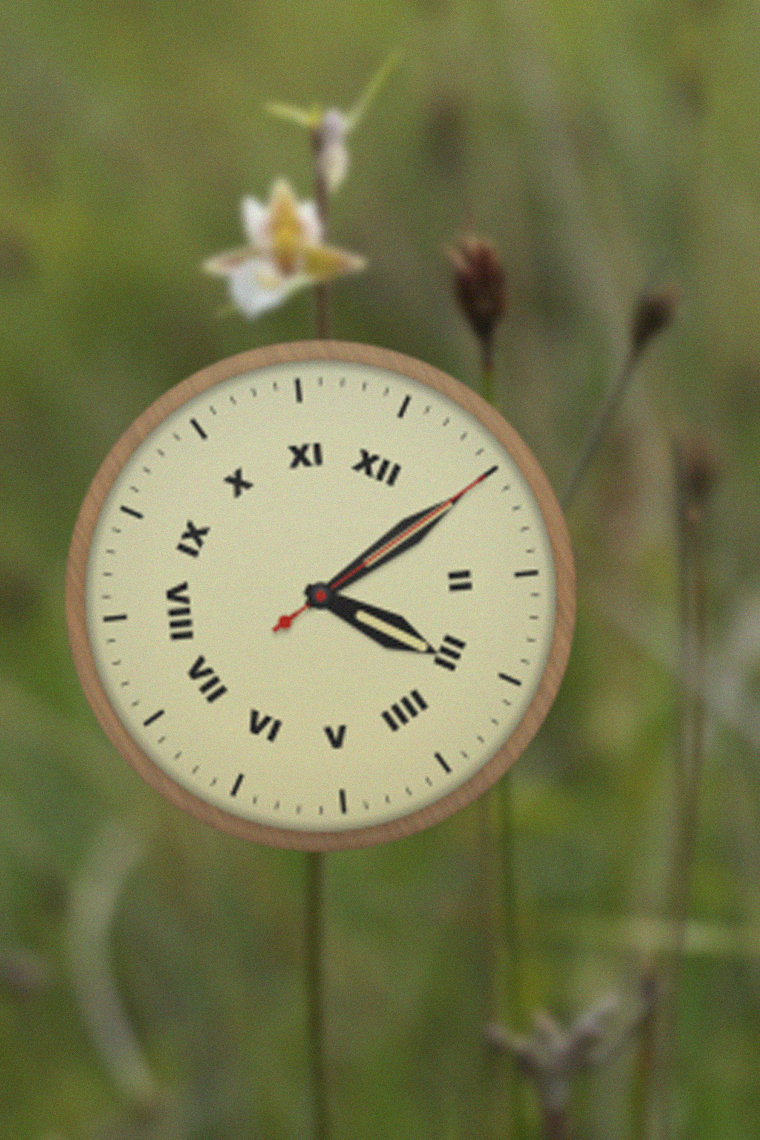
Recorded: h=3 m=5 s=5
